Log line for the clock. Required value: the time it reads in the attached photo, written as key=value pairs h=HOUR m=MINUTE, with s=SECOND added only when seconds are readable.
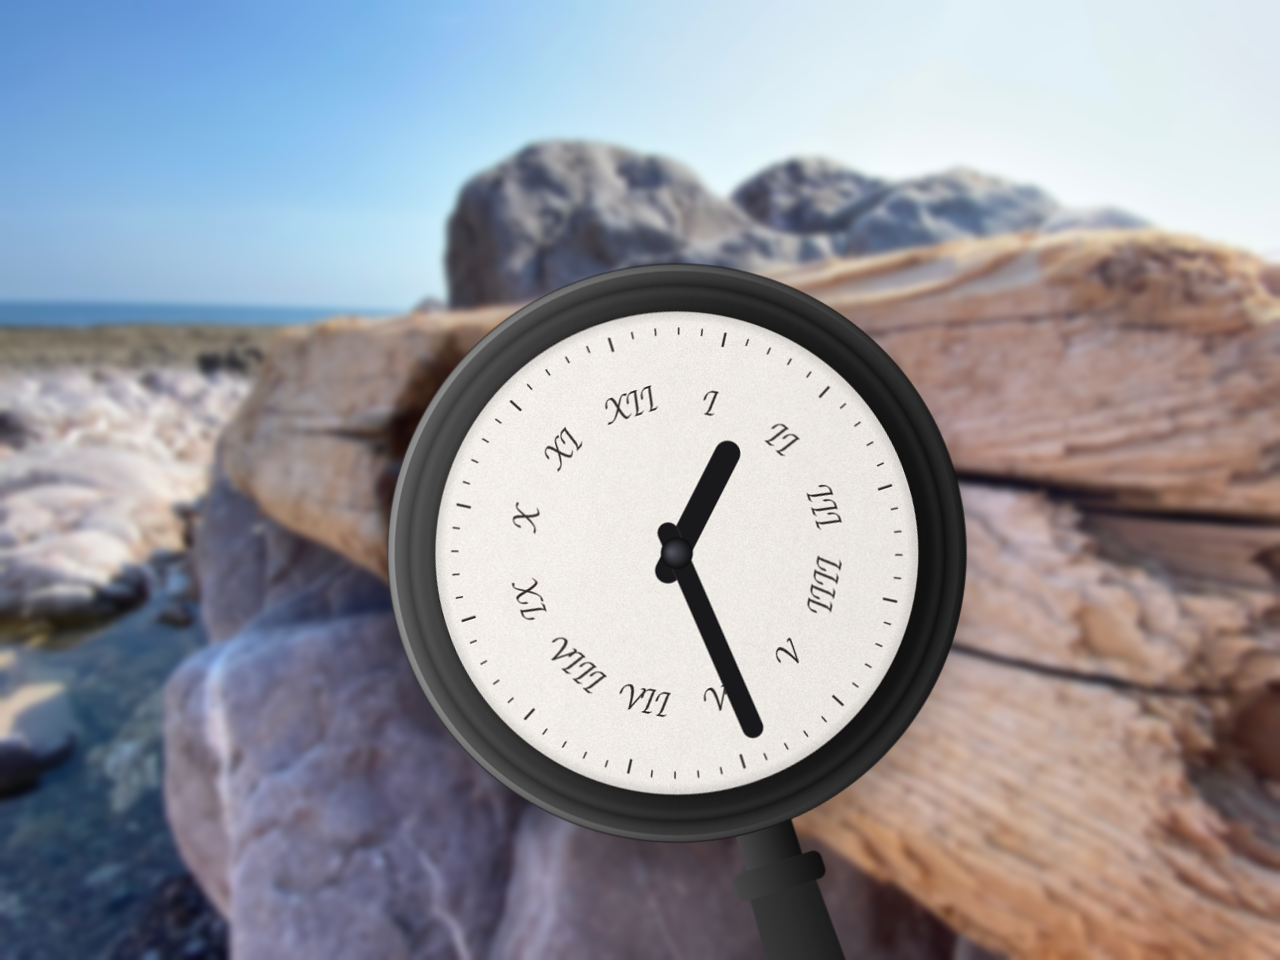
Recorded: h=1 m=29
